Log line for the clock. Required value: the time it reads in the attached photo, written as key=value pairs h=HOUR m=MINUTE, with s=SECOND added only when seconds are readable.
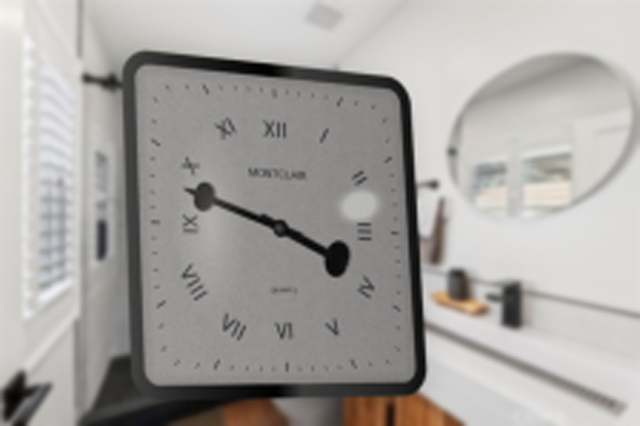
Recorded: h=3 m=48
